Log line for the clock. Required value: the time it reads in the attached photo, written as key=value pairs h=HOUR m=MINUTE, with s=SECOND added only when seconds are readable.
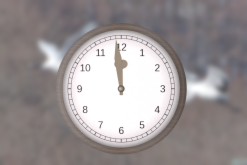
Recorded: h=11 m=59
